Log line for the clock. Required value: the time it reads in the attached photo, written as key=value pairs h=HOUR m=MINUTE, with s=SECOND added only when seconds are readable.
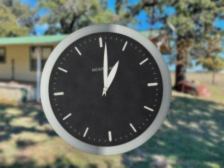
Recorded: h=1 m=1
